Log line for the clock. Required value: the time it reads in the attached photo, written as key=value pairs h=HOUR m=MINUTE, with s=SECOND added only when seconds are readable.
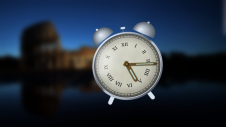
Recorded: h=5 m=16
